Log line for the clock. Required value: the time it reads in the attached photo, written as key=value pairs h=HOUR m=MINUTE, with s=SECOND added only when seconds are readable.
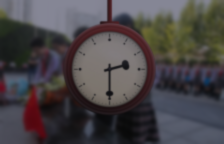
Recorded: h=2 m=30
